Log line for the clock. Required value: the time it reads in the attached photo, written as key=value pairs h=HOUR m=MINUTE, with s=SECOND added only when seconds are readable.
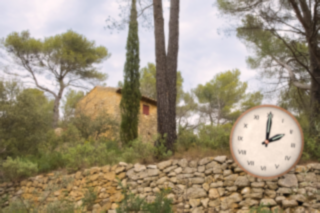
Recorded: h=2 m=0
